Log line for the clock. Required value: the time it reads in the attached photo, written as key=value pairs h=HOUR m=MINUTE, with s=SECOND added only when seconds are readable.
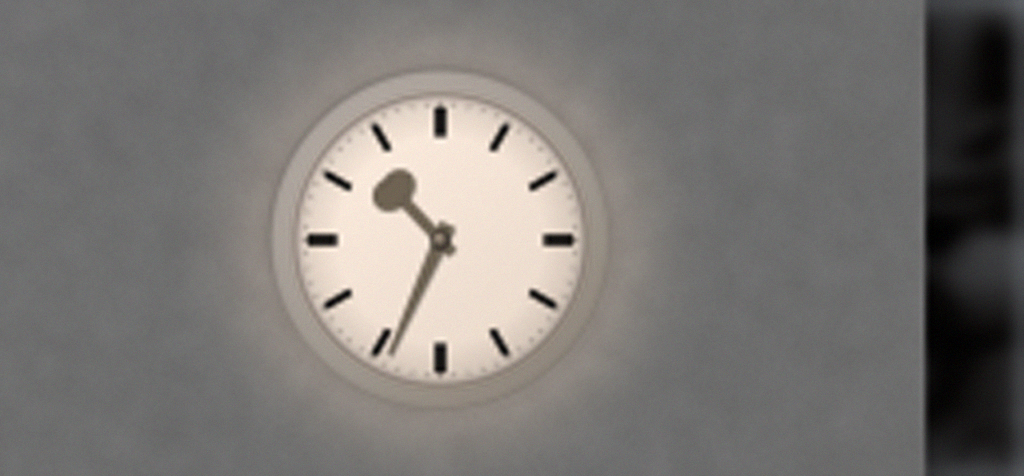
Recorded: h=10 m=34
